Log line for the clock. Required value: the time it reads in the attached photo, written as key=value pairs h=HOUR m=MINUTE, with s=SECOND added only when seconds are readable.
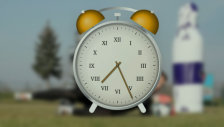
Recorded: h=7 m=26
